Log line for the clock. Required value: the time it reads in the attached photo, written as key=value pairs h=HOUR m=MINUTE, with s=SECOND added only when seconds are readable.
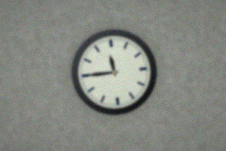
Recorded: h=11 m=45
